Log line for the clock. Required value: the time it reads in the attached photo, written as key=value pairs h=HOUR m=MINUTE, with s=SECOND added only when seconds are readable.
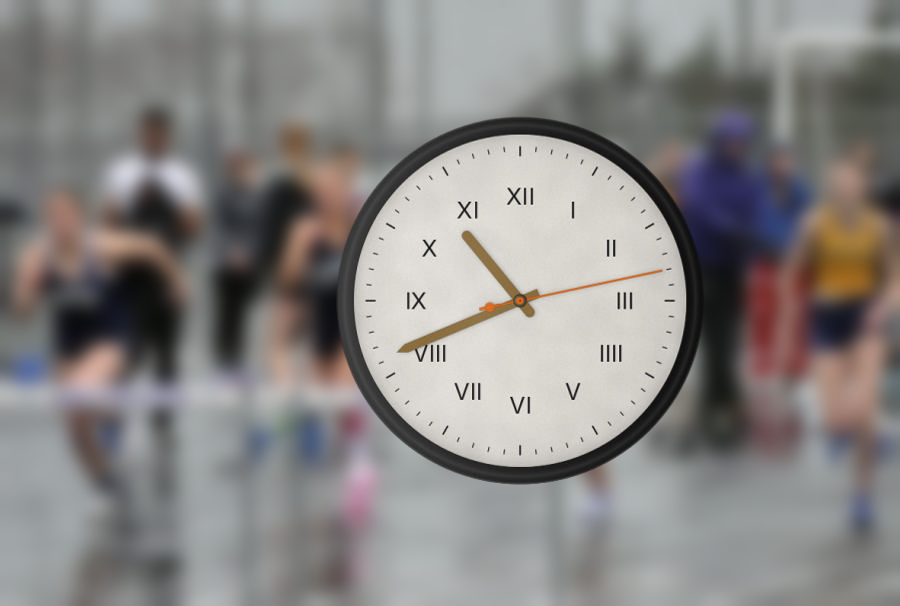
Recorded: h=10 m=41 s=13
